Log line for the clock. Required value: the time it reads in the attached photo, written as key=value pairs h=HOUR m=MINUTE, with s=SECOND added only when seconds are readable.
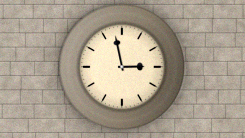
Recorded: h=2 m=58
